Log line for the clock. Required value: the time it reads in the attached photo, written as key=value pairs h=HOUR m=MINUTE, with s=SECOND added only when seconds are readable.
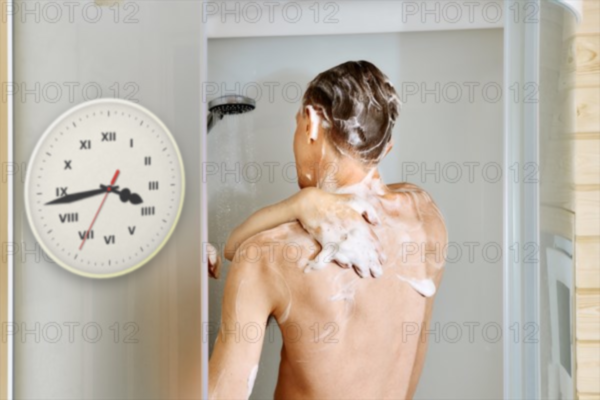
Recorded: h=3 m=43 s=35
